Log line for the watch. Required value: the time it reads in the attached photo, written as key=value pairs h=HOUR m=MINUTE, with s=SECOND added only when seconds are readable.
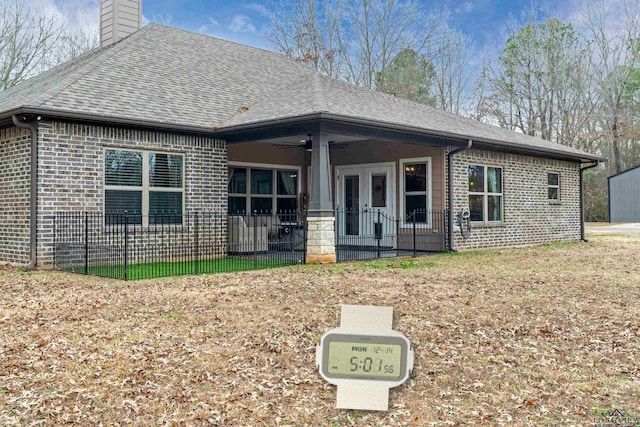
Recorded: h=5 m=1 s=56
